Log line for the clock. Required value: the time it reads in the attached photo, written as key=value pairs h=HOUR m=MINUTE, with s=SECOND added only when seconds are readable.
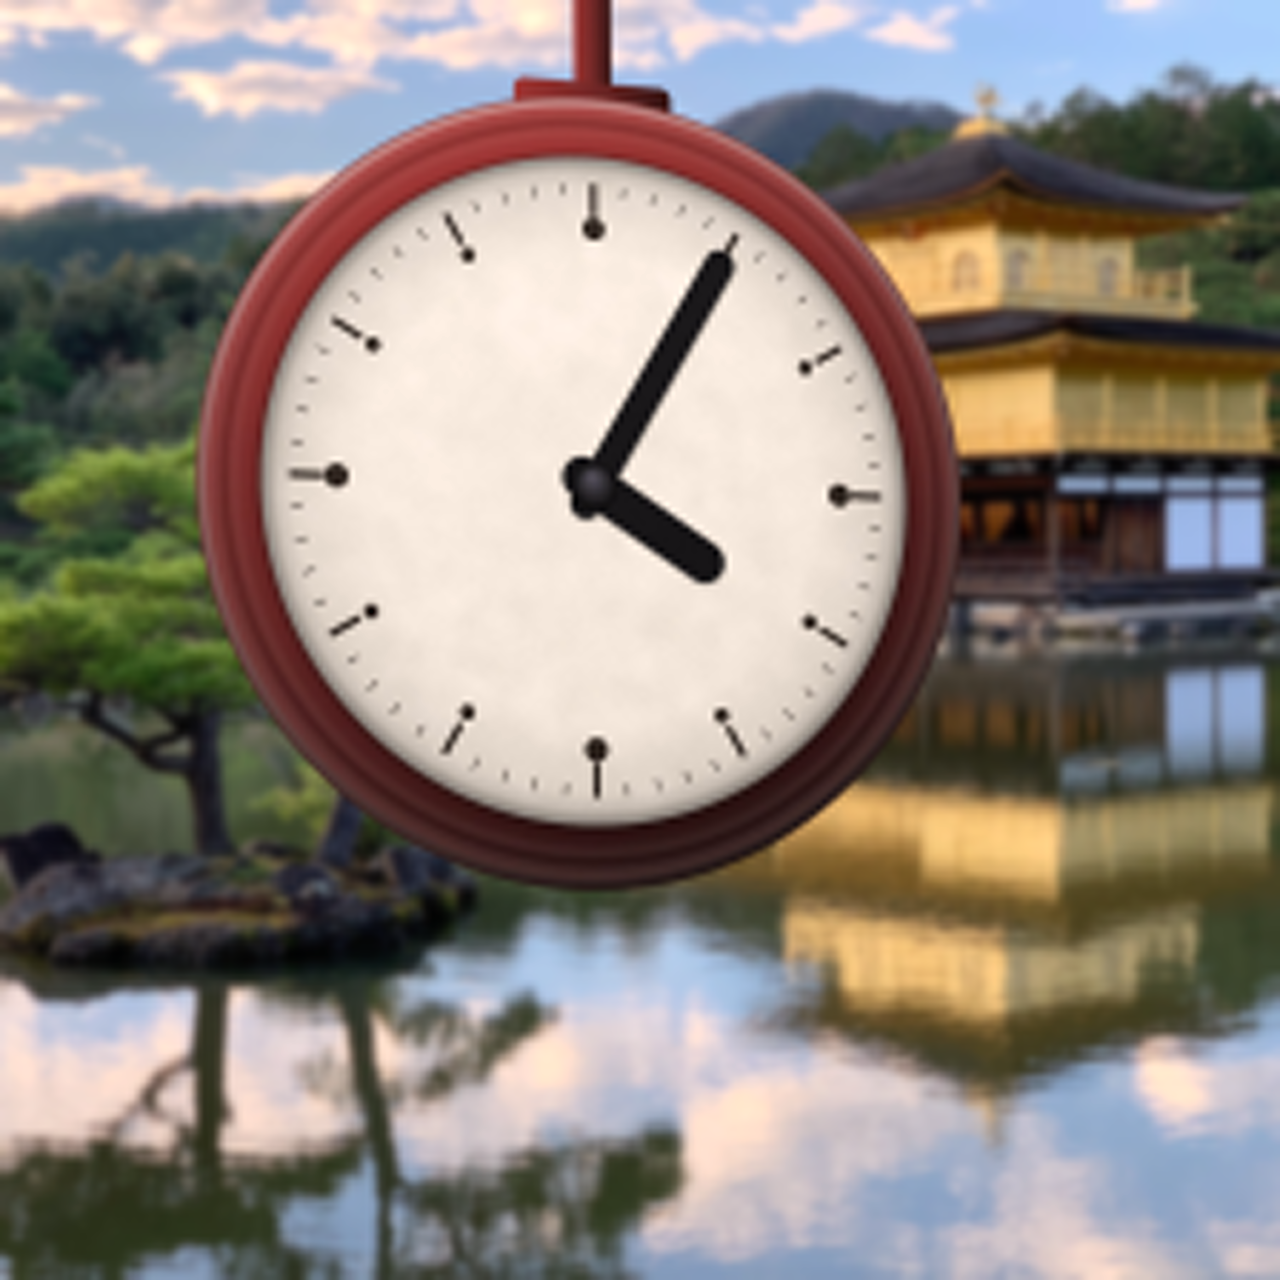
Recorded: h=4 m=5
